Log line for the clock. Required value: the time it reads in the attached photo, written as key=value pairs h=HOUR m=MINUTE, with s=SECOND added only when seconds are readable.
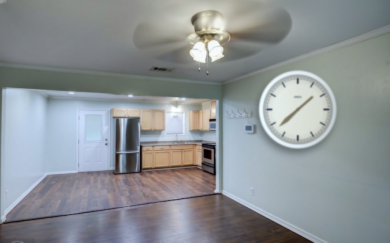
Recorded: h=1 m=38
